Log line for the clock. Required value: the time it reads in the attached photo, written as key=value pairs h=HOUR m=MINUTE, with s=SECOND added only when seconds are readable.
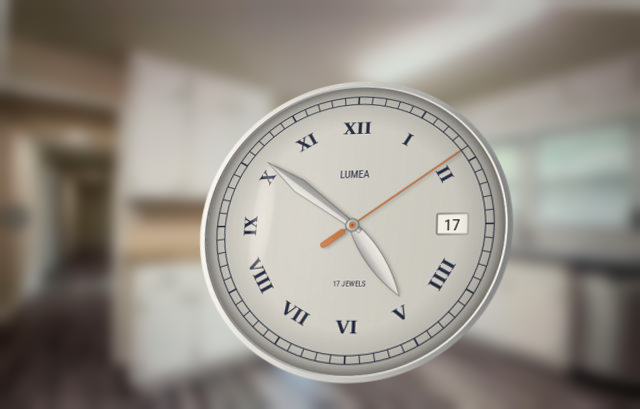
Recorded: h=4 m=51 s=9
